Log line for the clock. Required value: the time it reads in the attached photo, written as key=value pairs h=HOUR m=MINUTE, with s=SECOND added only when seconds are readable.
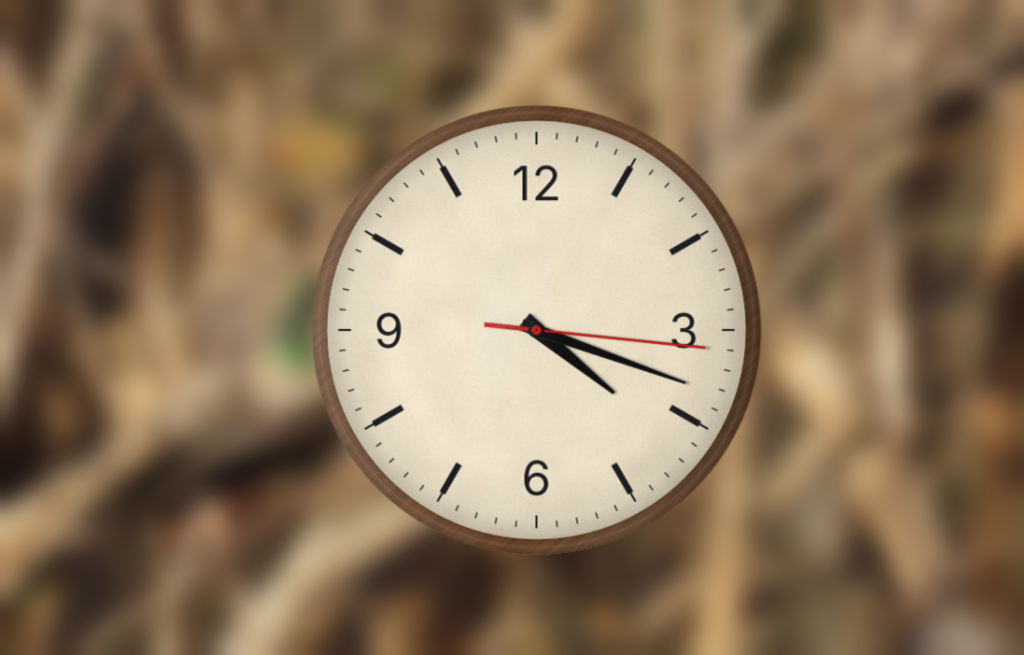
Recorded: h=4 m=18 s=16
